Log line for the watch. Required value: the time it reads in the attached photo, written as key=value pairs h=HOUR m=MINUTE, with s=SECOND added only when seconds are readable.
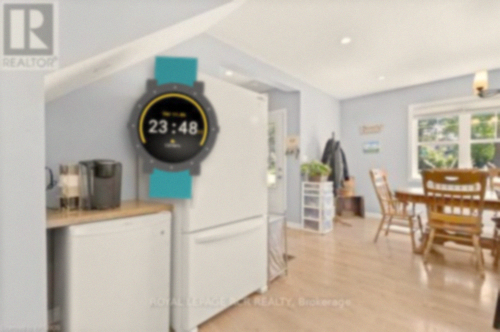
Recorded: h=23 m=48
